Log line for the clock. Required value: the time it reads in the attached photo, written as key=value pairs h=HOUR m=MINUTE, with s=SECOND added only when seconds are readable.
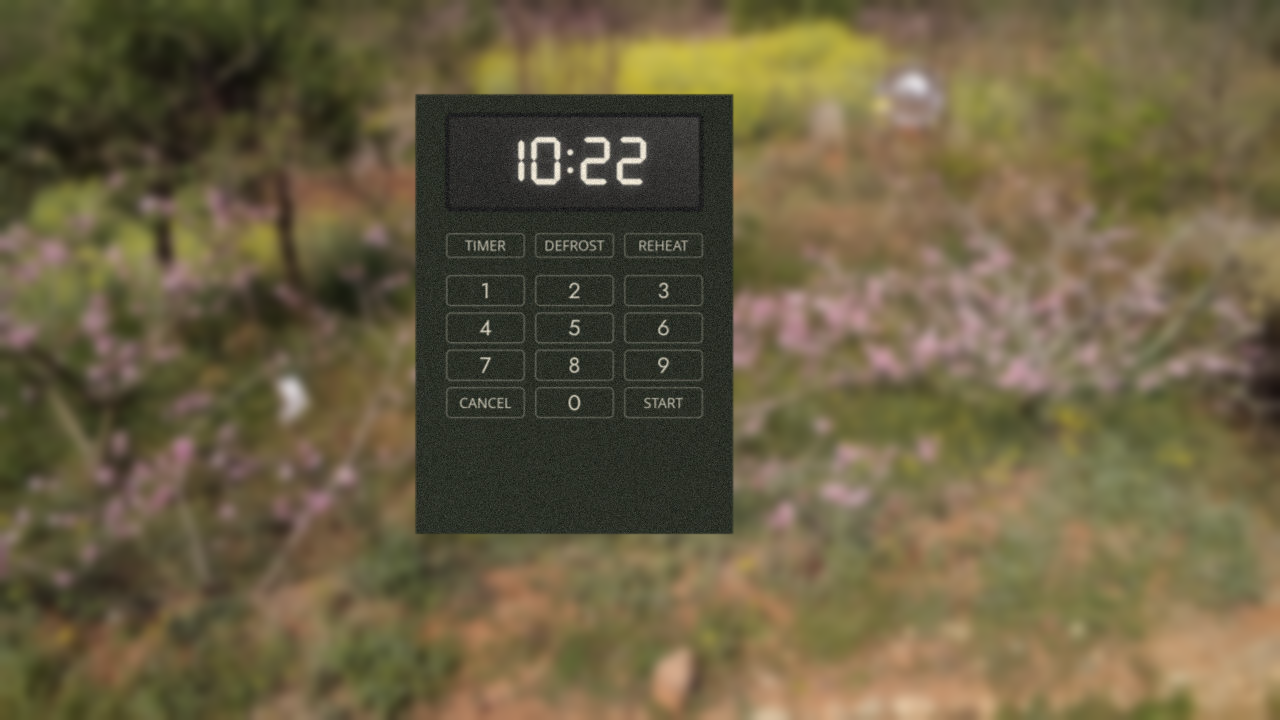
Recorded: h=10 m=22
